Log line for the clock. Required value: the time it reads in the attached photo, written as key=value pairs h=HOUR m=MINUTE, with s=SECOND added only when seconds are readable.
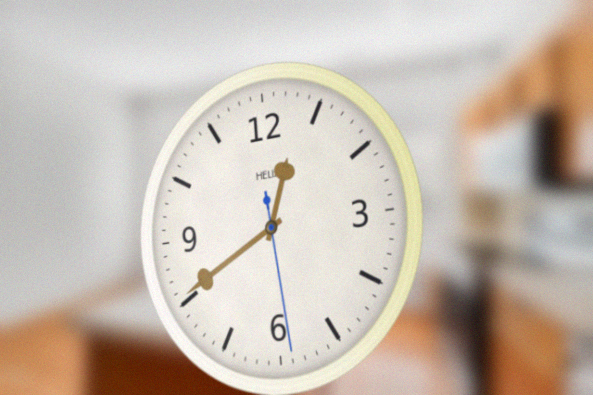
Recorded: h=12 m=40 s=29
